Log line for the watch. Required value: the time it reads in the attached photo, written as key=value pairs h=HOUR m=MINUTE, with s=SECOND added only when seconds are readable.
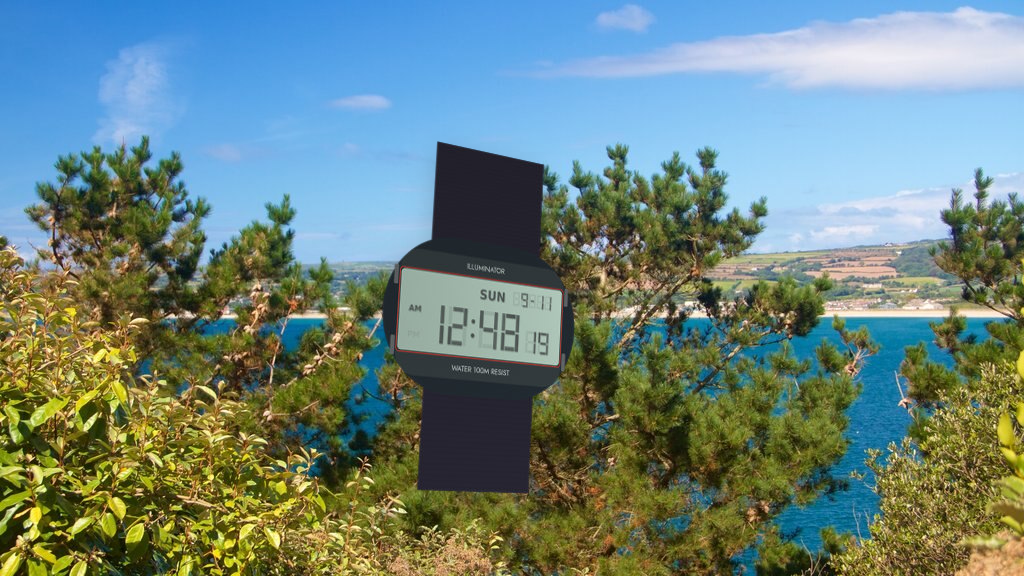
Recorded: h=12 m=48 s=19
